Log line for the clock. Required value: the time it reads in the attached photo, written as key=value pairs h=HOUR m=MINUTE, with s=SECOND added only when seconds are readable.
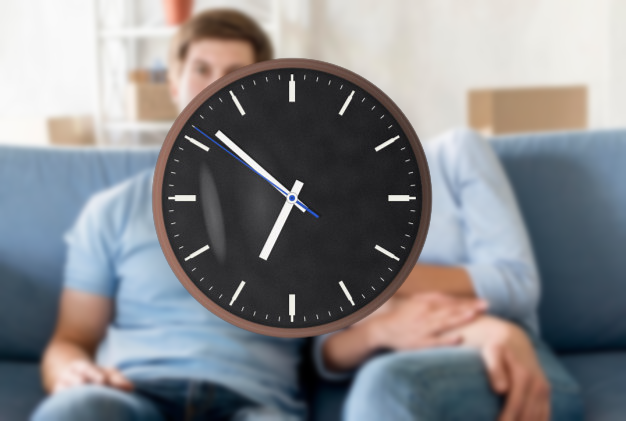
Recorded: h=6 m=51 s=51
